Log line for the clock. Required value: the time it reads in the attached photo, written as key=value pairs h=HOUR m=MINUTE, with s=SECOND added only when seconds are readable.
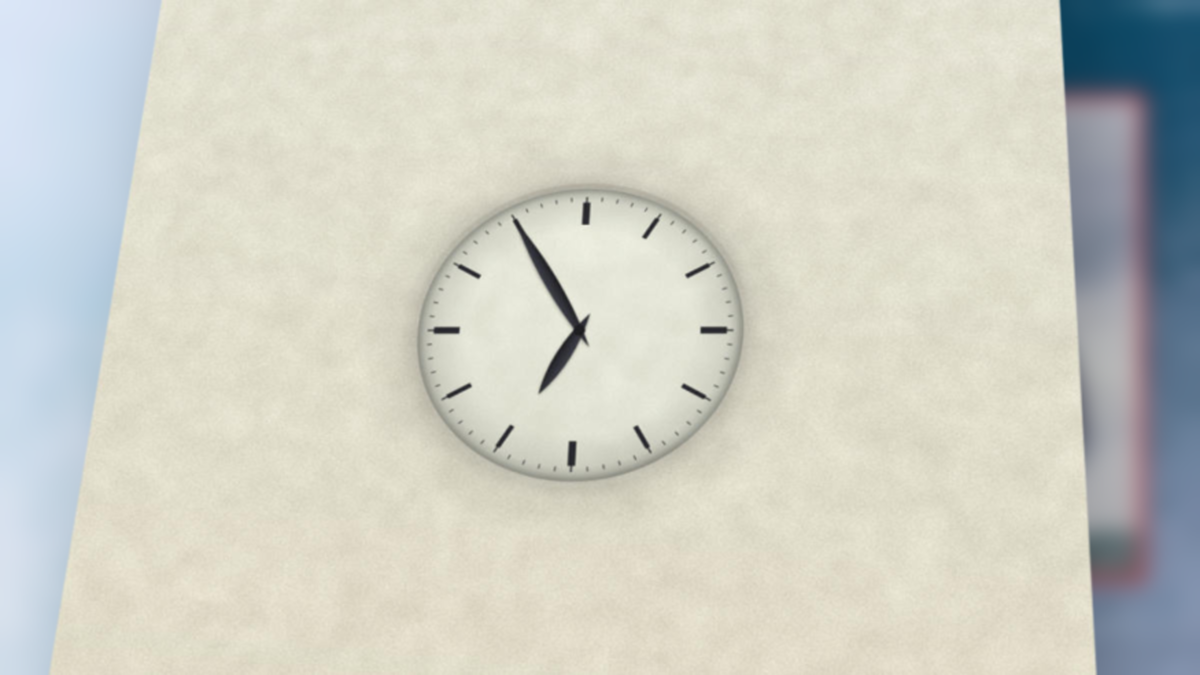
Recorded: h=6 m=55
